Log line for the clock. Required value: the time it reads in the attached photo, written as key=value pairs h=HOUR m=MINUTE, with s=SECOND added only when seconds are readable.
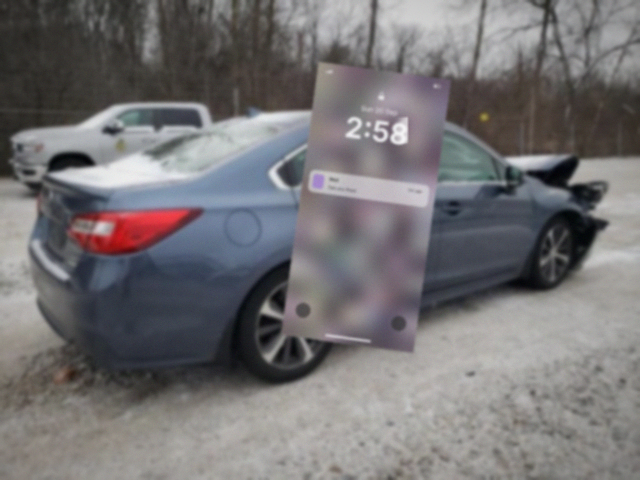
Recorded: h=2 m=58
